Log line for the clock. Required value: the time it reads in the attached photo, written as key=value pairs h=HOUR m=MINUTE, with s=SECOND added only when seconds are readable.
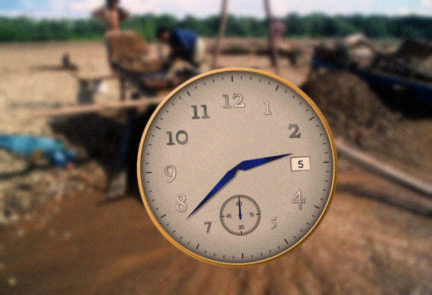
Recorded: h=2 m=38
